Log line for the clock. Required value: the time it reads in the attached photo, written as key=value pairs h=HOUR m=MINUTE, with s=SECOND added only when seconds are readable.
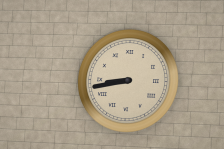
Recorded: h=8 m=43
